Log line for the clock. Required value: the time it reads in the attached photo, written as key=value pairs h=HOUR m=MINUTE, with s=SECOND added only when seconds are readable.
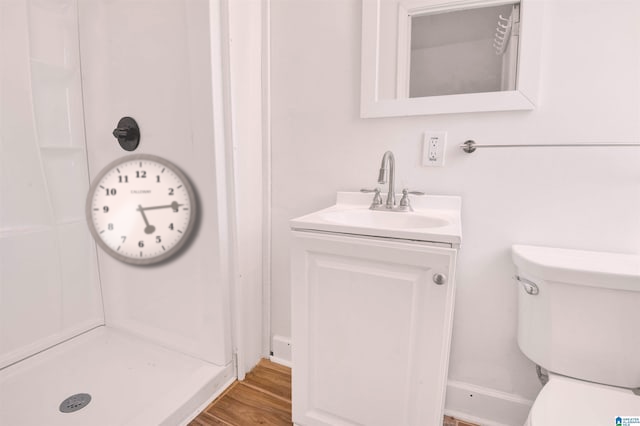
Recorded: h=5 m=14
